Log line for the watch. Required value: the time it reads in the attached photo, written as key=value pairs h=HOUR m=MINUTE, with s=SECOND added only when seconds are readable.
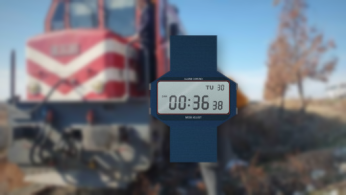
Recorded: h=0 m=36 s=38
